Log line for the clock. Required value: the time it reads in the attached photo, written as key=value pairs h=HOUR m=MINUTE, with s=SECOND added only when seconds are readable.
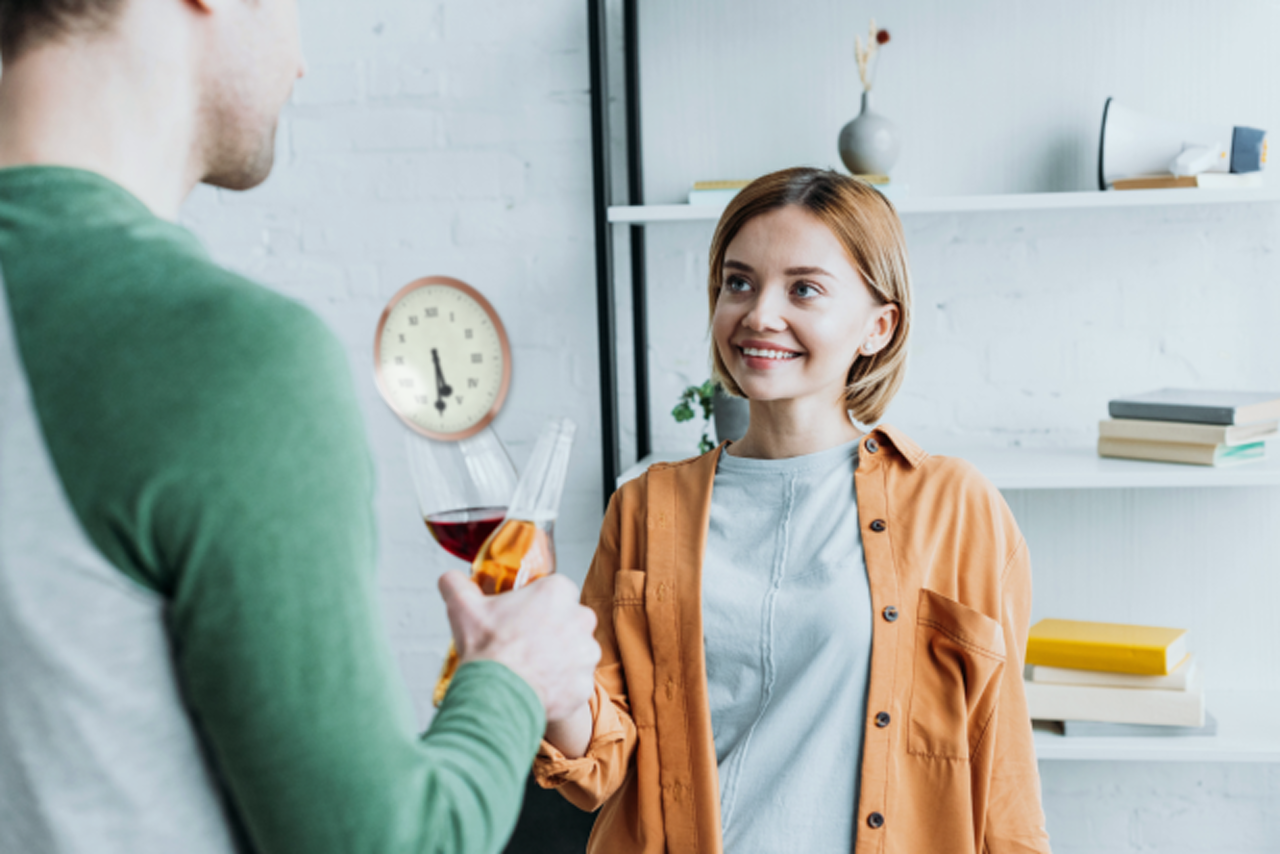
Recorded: h=5 m=30
